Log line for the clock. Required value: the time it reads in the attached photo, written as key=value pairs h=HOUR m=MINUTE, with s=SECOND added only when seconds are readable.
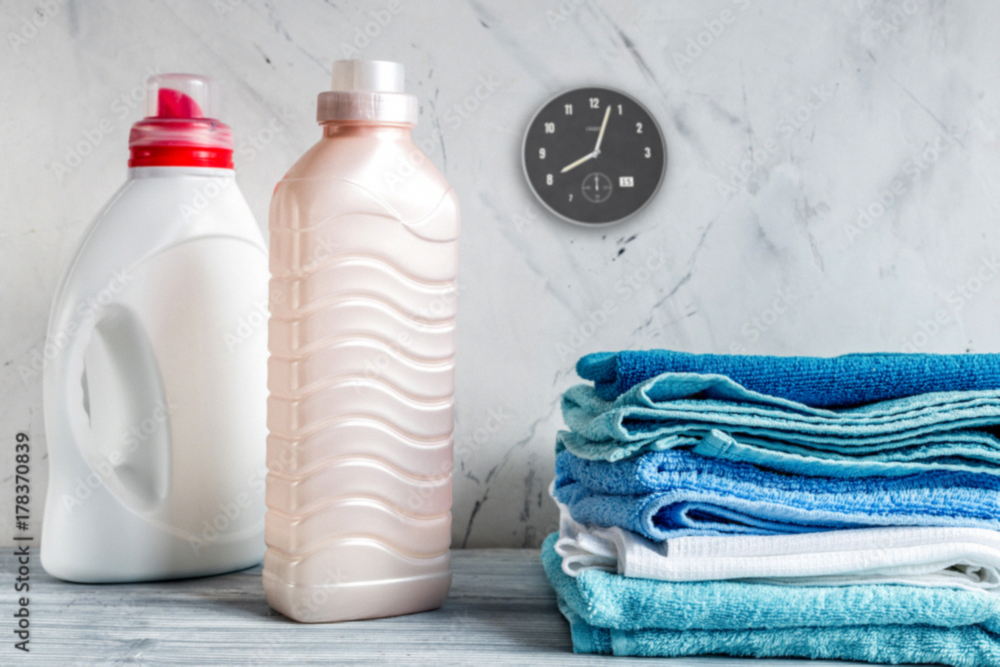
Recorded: h=8 m=3
